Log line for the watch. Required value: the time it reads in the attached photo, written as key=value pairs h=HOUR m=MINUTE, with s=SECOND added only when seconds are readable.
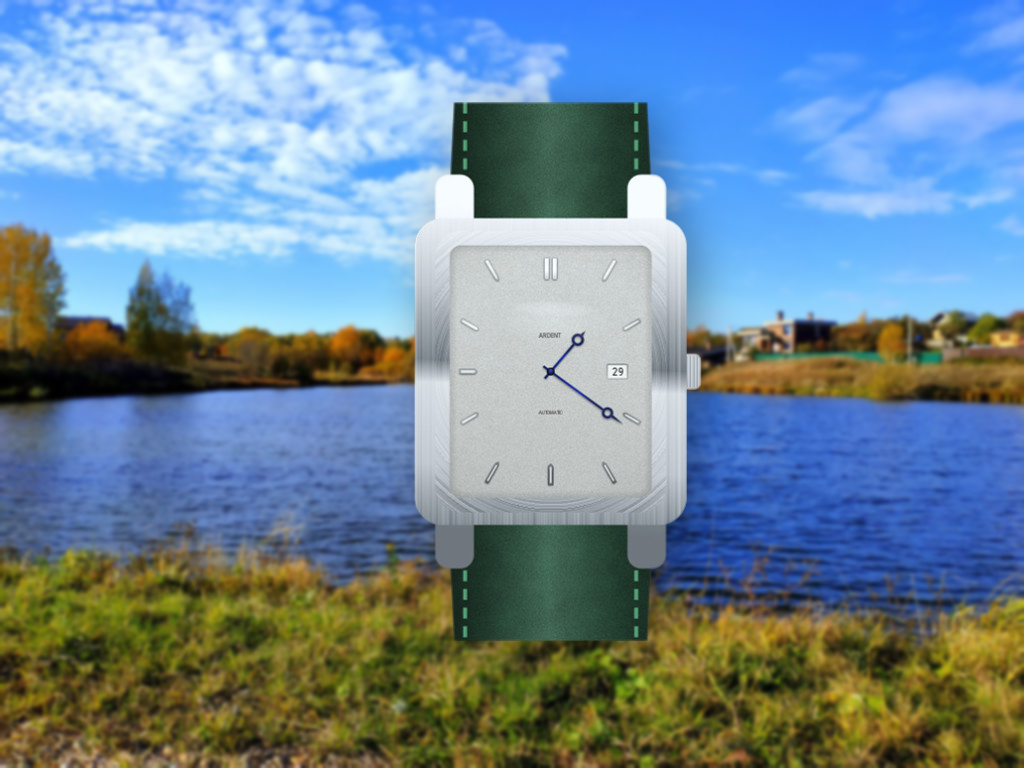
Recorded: h=1 m=21
